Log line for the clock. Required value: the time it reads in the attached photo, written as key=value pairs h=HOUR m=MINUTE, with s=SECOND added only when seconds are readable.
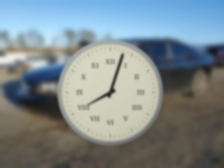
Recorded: h=8 m=3
